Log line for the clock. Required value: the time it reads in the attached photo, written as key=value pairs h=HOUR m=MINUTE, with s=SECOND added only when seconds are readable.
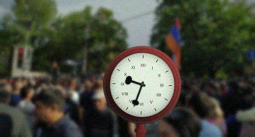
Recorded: h=9 m=33
